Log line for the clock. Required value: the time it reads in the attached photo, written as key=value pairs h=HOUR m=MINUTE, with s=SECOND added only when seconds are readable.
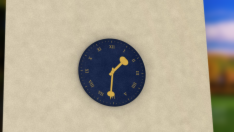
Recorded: h=1 m=31
